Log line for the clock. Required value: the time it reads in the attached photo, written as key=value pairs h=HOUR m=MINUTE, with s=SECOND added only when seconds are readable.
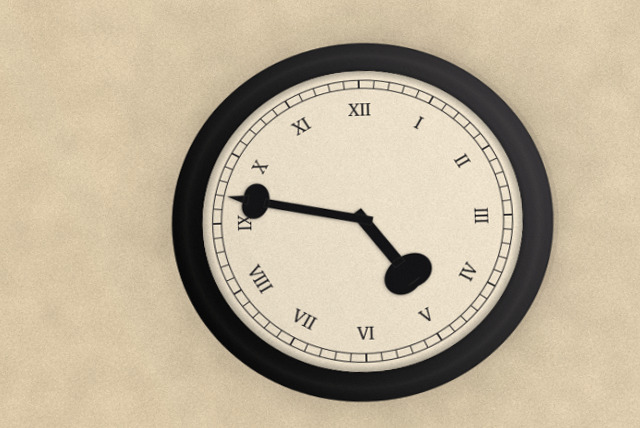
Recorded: h=4 m=47
